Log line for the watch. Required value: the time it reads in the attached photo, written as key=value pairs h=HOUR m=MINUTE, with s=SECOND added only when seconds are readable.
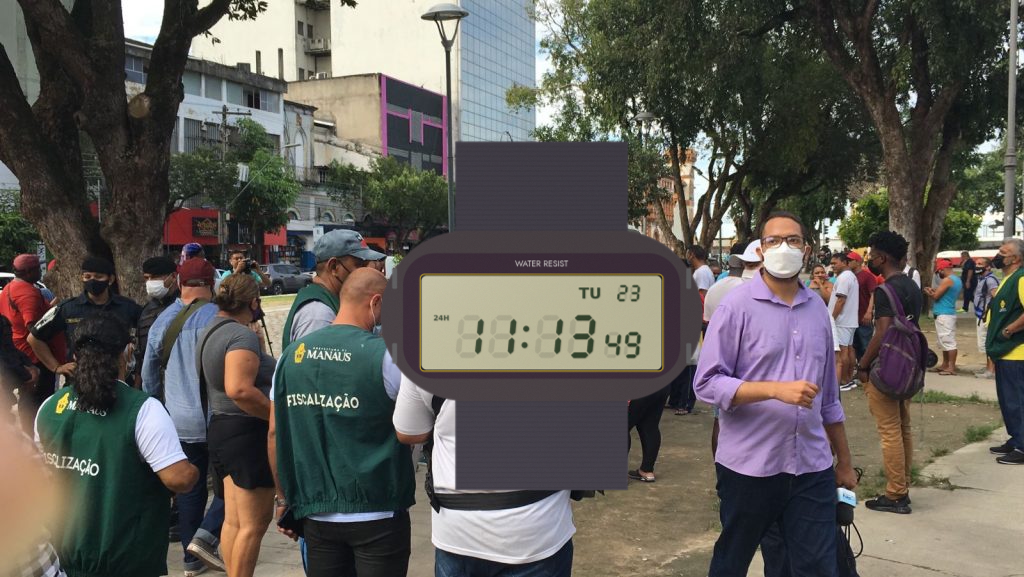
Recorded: h=11 m=13 s=49
